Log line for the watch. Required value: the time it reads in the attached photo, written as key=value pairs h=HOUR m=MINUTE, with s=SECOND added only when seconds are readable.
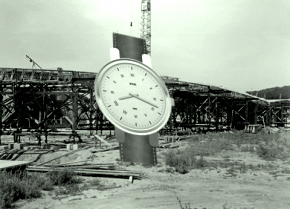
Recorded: h=8 m=18
